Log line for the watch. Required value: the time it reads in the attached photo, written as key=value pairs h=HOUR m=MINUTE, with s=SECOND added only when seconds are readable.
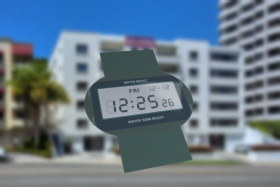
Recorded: h=12 m=25 s=26
